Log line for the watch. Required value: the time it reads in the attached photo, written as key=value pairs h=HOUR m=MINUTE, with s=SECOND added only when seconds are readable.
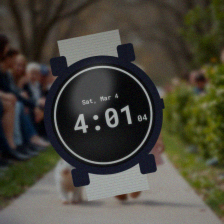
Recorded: h=4 m=1 s=4
